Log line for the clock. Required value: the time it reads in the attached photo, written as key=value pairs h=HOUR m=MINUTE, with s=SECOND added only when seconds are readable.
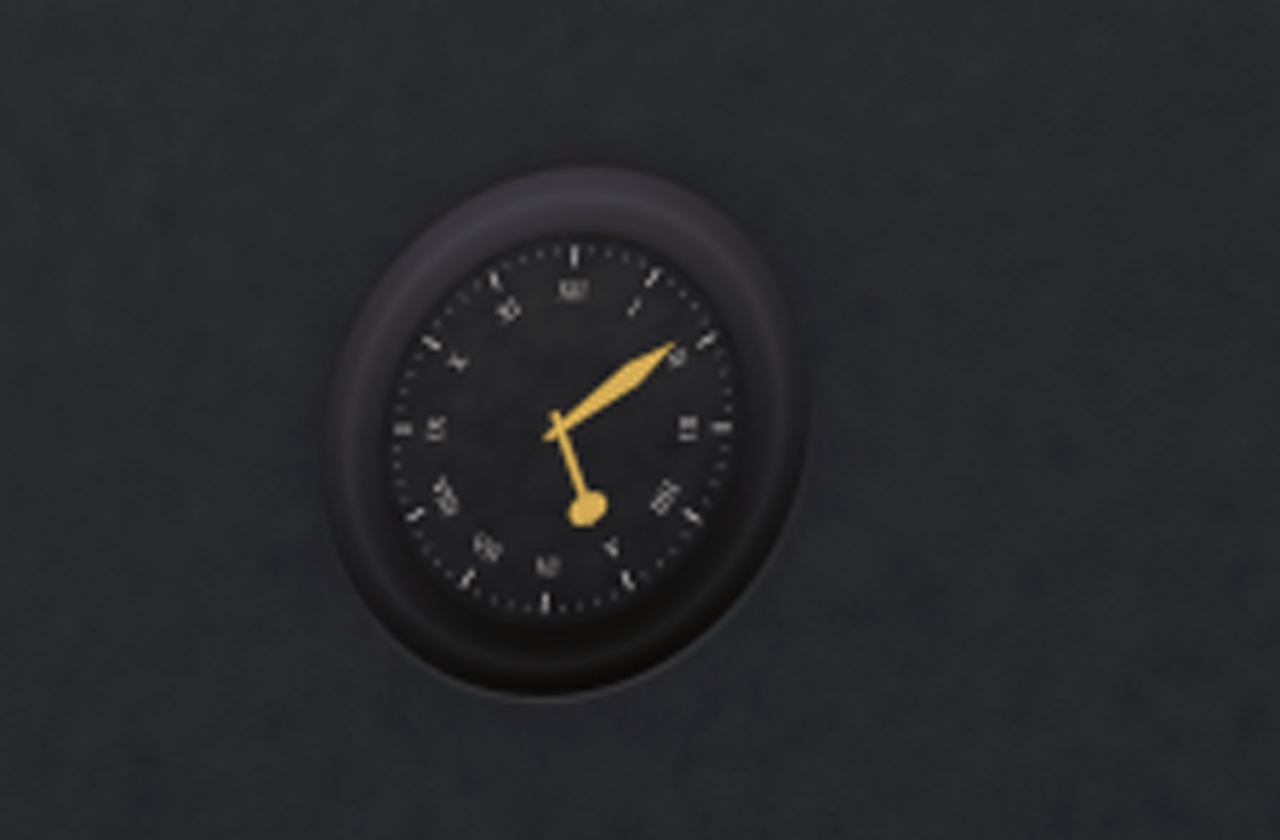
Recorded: h=5 m=9
